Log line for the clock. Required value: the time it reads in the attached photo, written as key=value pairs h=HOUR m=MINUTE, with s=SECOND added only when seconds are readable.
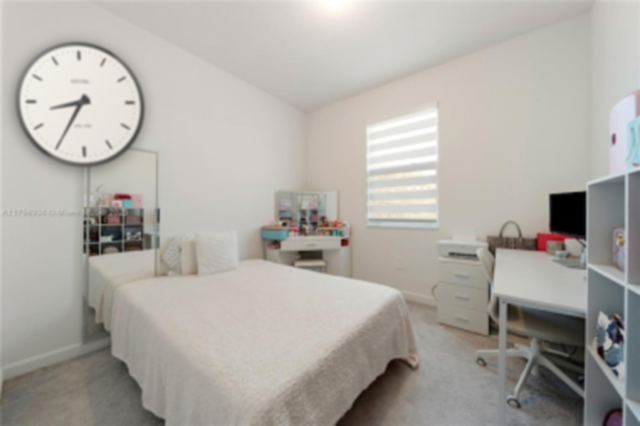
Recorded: h=8 m=35
